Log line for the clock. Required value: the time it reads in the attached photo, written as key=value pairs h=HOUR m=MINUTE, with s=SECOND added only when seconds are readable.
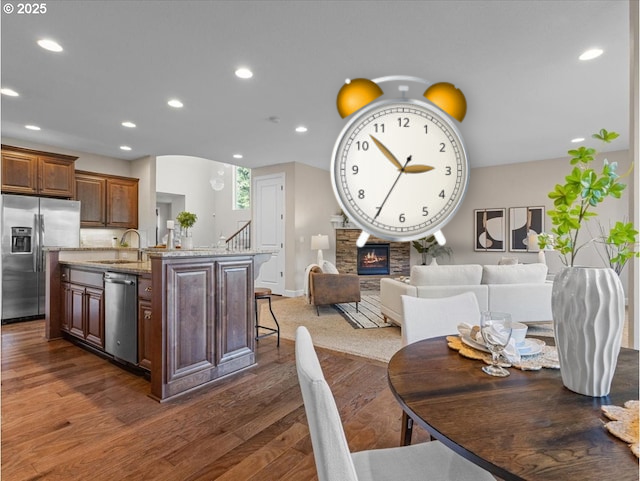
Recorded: h=2 m=52 s=35
